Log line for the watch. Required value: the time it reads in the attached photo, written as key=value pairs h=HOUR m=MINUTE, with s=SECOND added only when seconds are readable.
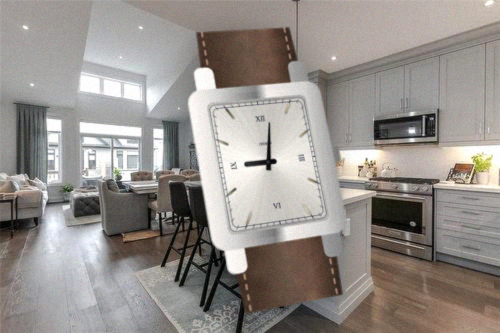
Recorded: h=9 m=2
